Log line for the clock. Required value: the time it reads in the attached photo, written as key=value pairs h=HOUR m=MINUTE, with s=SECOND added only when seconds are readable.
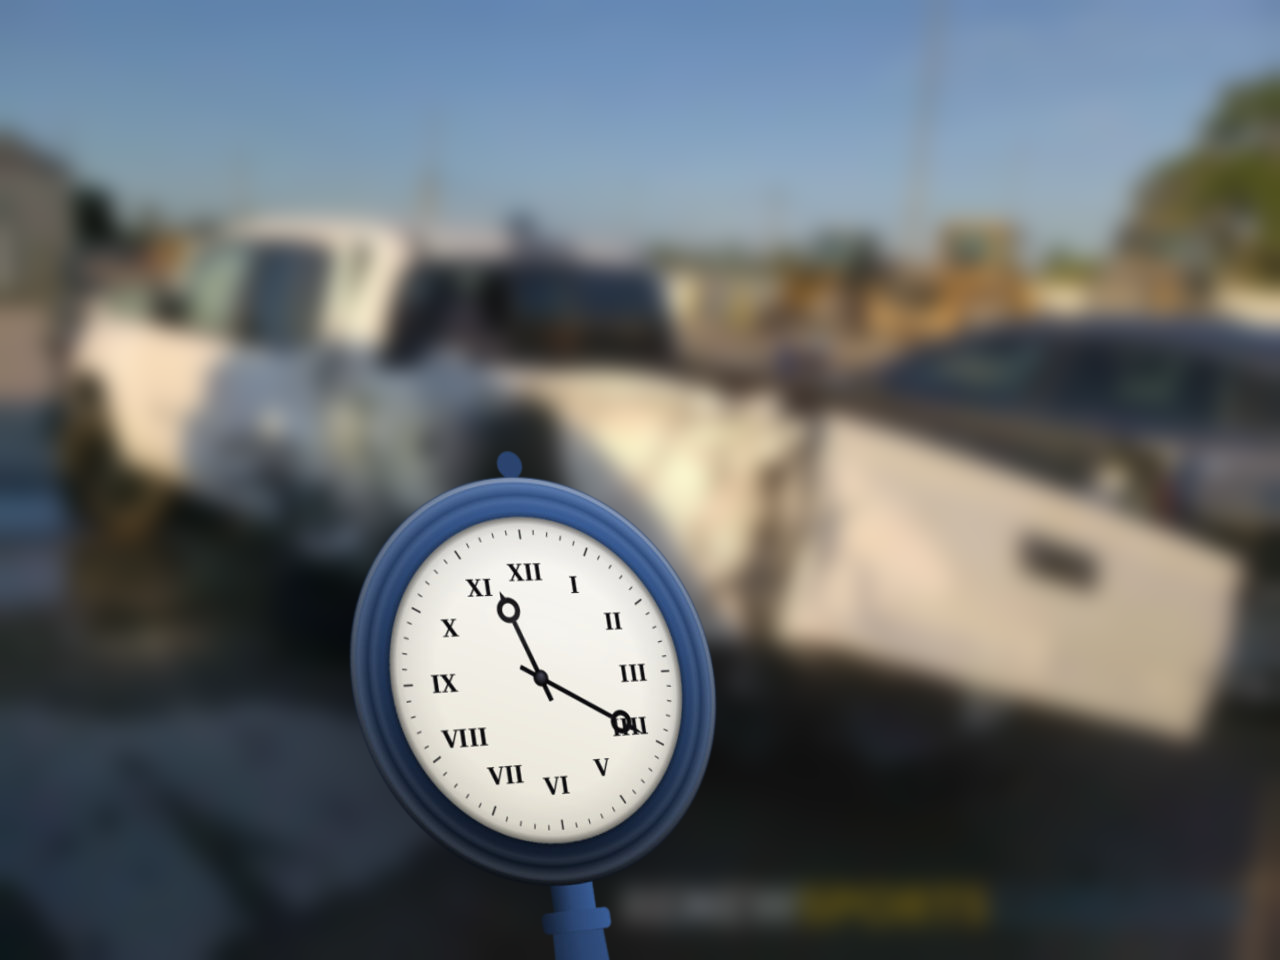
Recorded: h=11 m=20
